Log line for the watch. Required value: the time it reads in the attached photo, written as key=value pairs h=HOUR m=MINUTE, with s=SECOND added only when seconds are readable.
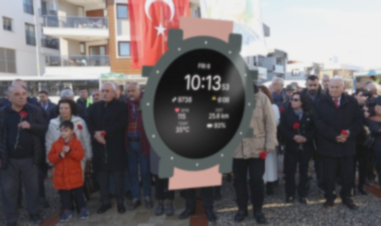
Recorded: h=10 m=13
